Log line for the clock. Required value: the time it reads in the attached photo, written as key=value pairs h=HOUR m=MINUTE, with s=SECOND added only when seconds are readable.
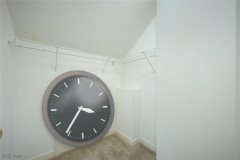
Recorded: h=3 m=36
